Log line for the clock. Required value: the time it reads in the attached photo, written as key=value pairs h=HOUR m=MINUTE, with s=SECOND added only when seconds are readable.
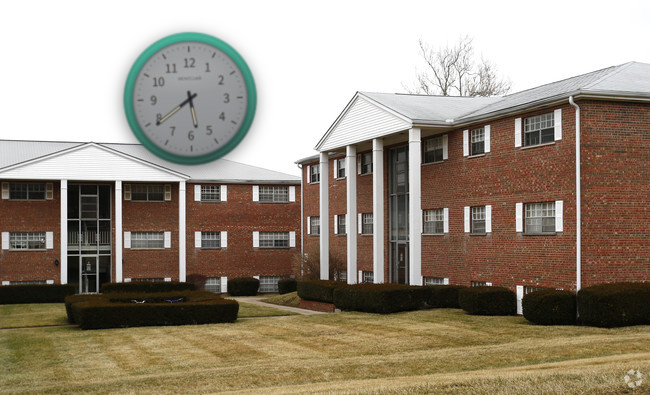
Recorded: h=5 m=39
